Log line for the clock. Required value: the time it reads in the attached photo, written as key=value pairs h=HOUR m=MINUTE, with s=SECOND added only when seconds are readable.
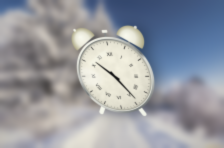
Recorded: h=10 m=24
